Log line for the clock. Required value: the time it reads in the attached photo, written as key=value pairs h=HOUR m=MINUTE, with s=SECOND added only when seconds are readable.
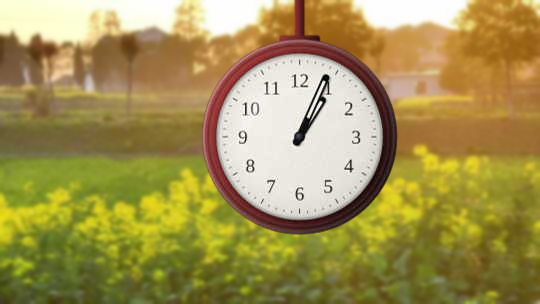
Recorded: h=1 m=4
